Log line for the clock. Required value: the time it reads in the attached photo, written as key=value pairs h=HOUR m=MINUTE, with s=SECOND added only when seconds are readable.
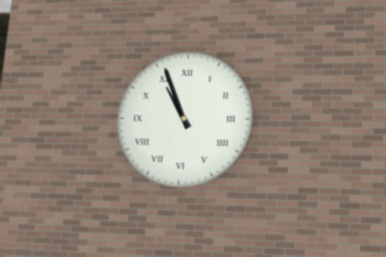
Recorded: h=10 m=56
